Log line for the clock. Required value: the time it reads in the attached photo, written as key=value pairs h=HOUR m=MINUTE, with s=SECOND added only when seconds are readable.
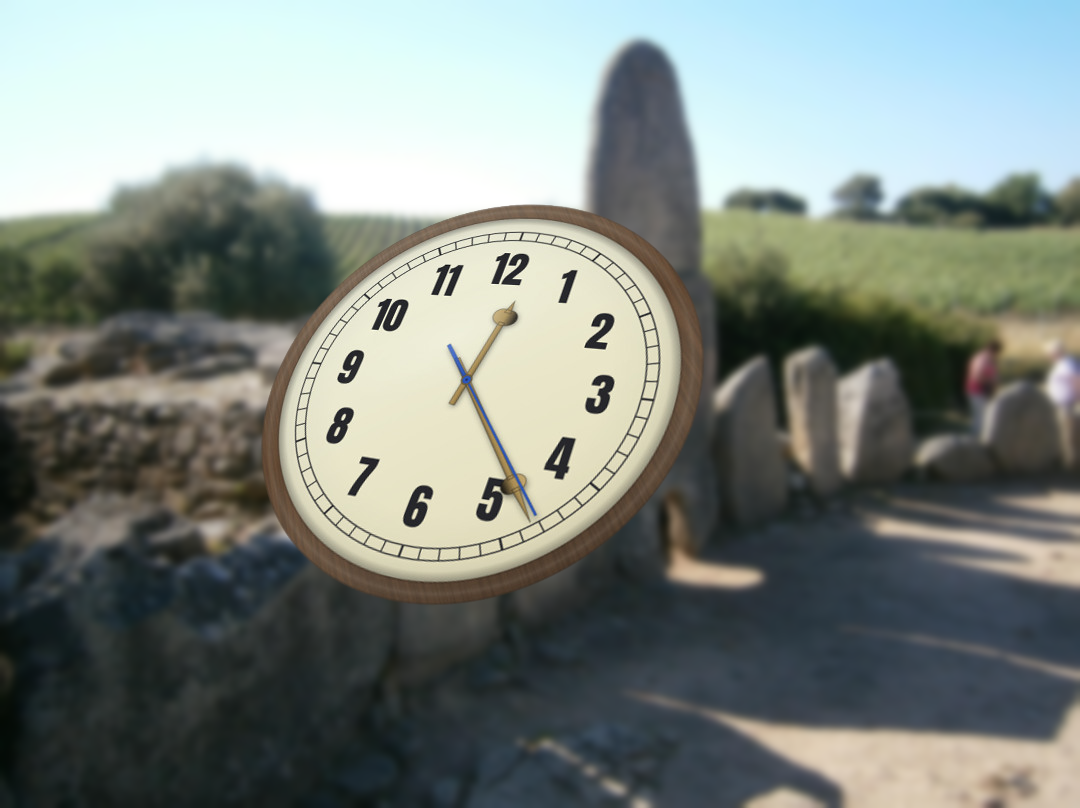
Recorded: h=12 m=23 s=23
